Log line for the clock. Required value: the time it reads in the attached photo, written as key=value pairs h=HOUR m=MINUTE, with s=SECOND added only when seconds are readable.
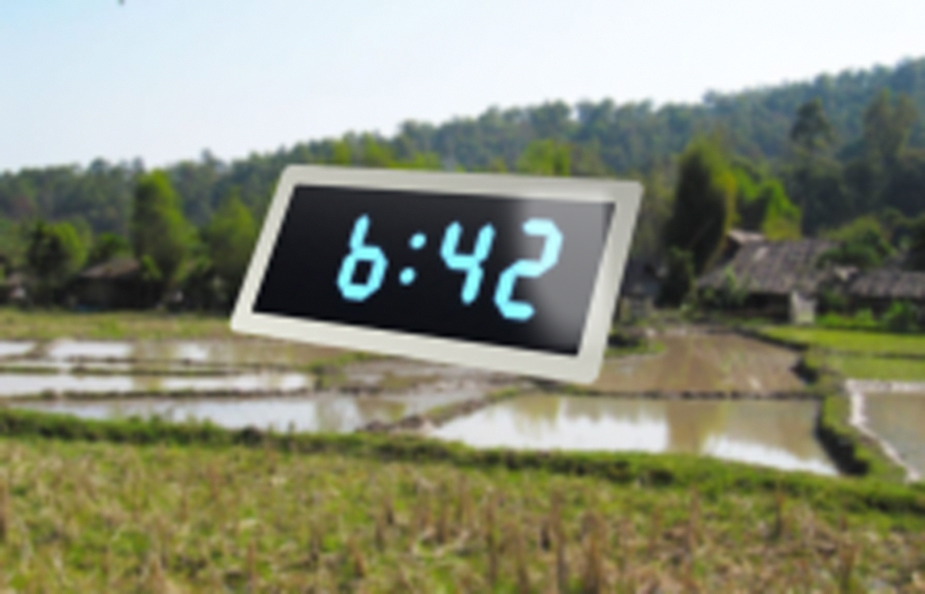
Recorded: h=6 m=42
